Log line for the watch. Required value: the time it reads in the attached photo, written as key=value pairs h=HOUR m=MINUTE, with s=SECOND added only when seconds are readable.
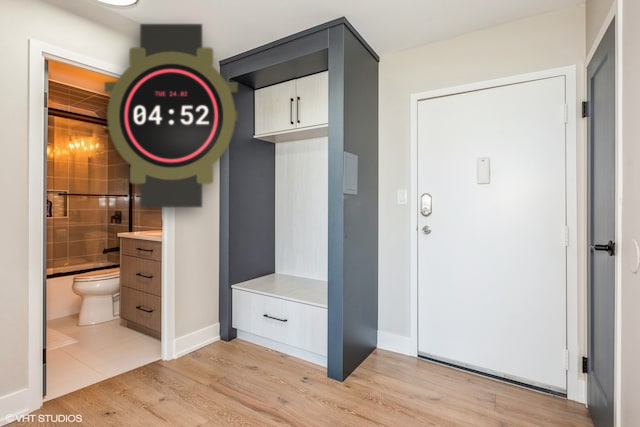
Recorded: h=4 m=52
